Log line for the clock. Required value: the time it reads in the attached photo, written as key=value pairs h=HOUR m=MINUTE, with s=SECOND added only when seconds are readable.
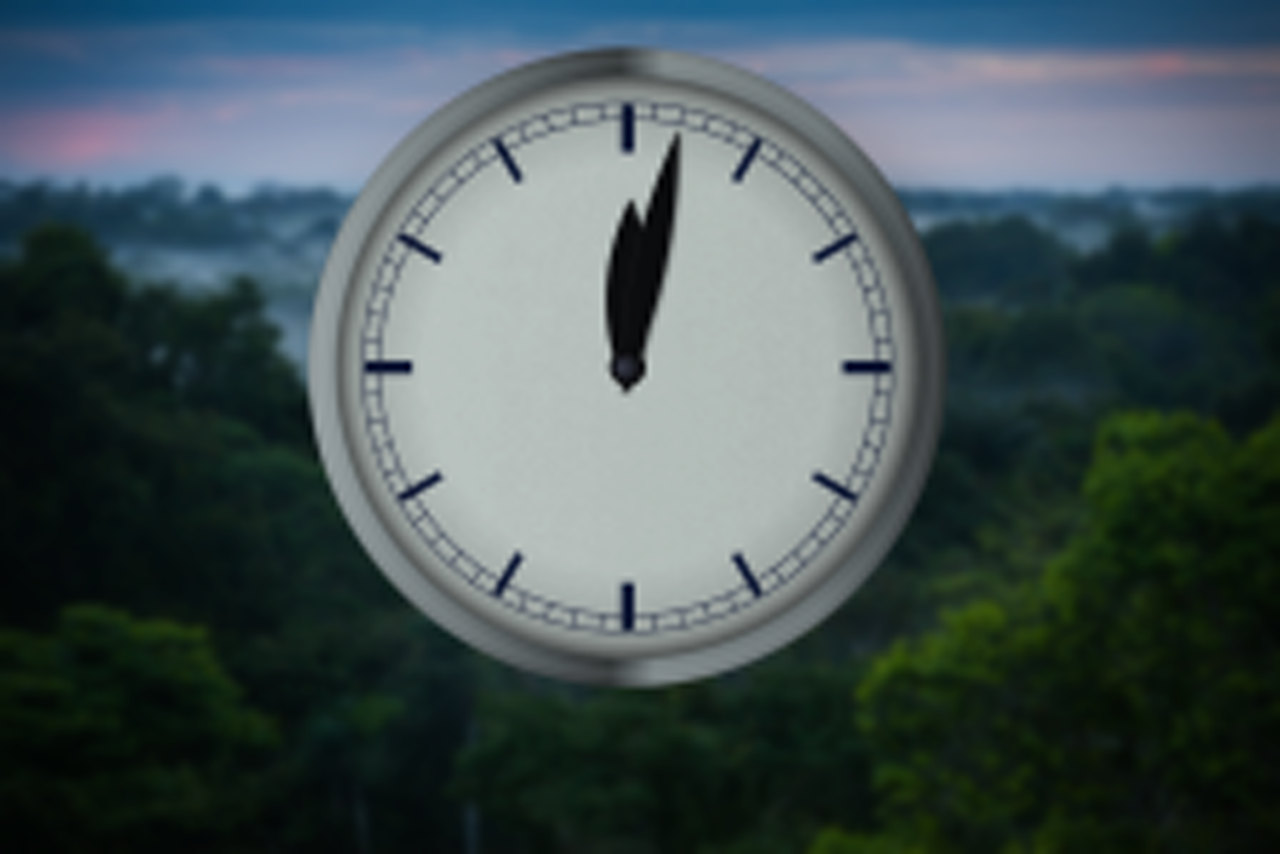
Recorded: h=12 m=2
